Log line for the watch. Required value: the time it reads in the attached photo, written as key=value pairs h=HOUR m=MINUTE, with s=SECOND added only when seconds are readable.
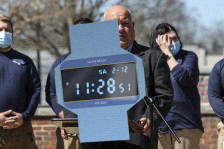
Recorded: h=11 m=28 s=51
